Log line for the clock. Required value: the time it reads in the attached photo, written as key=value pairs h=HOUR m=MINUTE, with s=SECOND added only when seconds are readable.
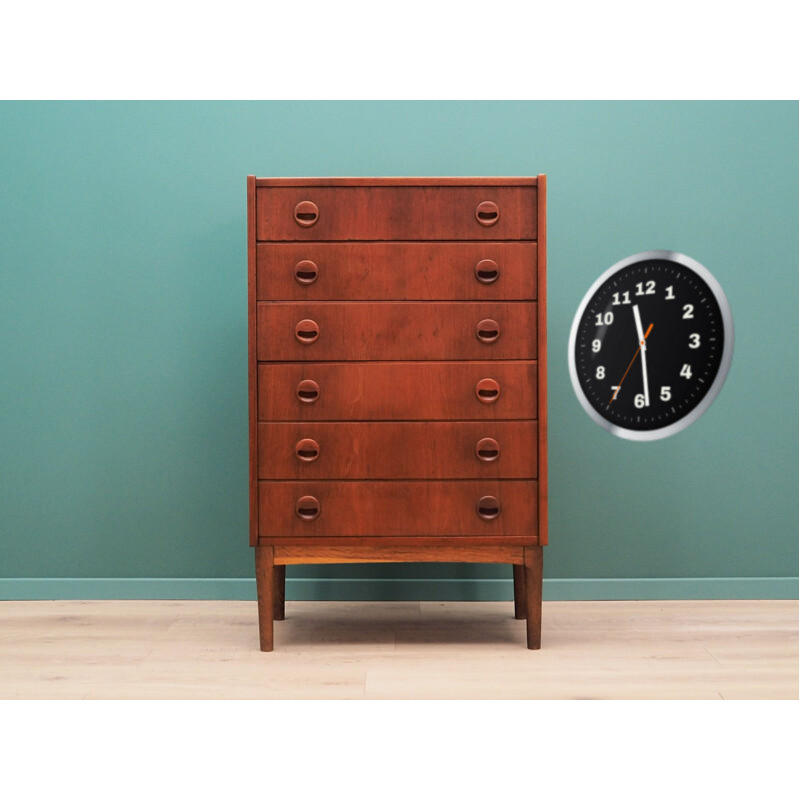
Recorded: h=11 m=28 s=35
